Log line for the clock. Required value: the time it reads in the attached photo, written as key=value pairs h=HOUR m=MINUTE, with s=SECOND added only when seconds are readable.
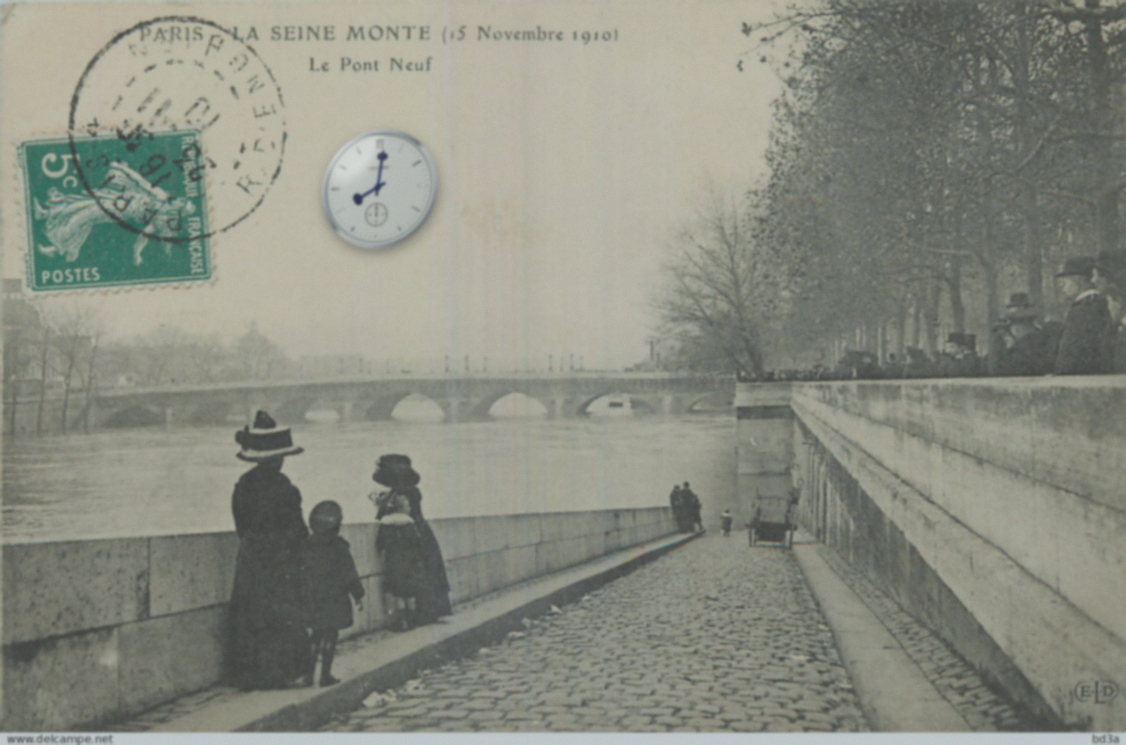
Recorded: h=8 m=1
